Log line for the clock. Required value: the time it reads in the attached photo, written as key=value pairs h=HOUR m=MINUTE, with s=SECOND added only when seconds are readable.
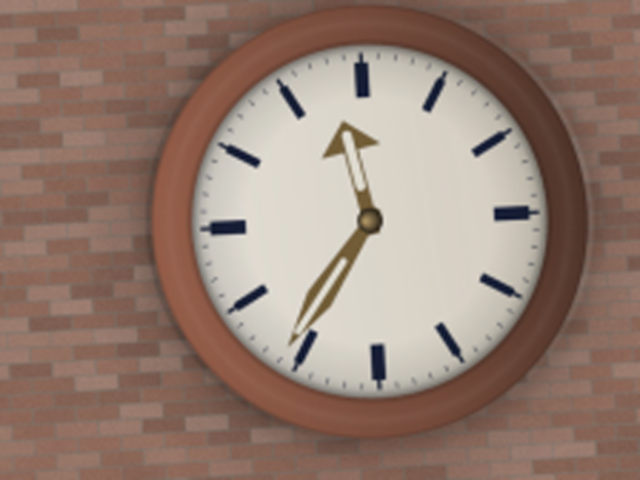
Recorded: h=11 m=36
